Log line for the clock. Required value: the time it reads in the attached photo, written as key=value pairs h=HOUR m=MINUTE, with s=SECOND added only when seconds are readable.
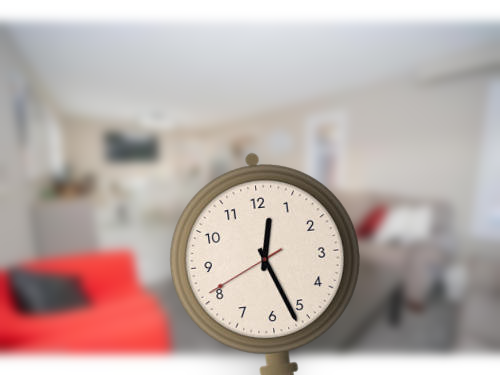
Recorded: h=12 m=26 s=41
